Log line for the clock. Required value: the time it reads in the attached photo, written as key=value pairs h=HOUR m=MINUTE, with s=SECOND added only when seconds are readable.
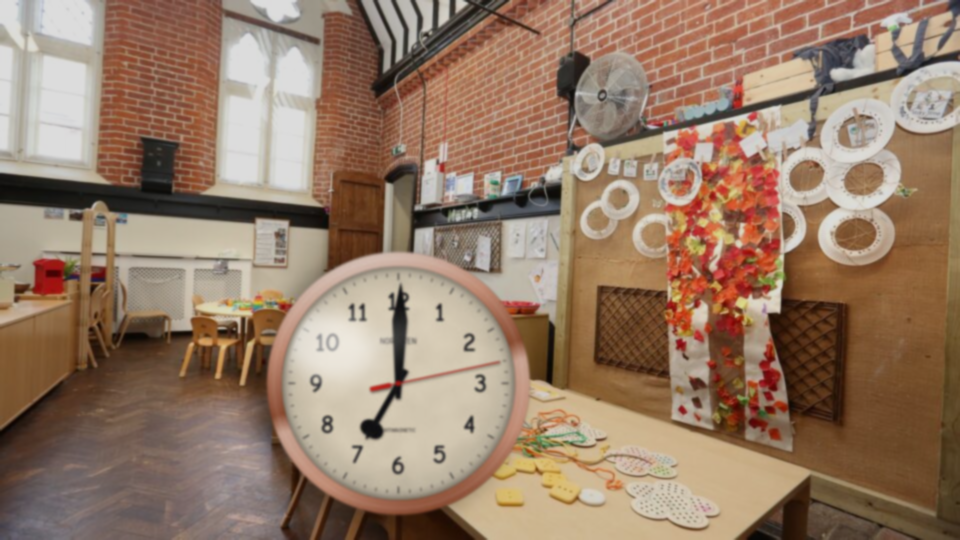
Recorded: h=7 m=0 s=13
